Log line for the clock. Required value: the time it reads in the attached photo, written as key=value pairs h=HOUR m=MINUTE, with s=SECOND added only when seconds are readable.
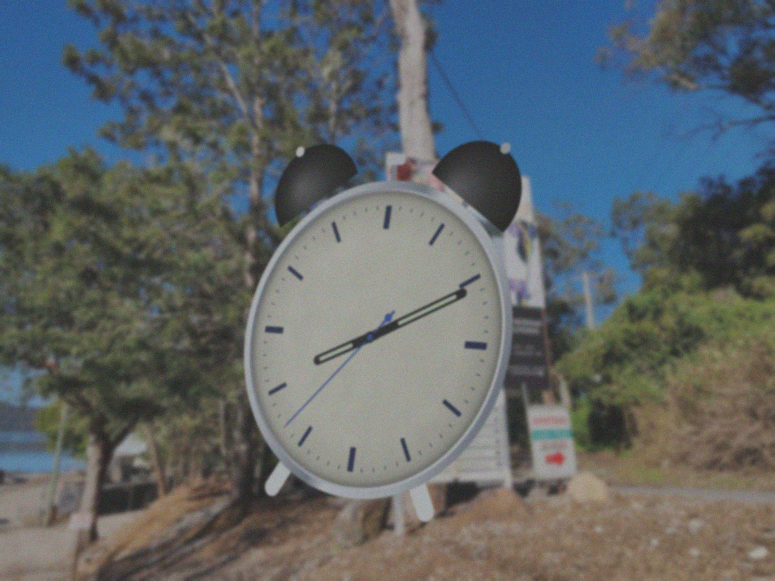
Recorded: h=8 m=10 s=37
